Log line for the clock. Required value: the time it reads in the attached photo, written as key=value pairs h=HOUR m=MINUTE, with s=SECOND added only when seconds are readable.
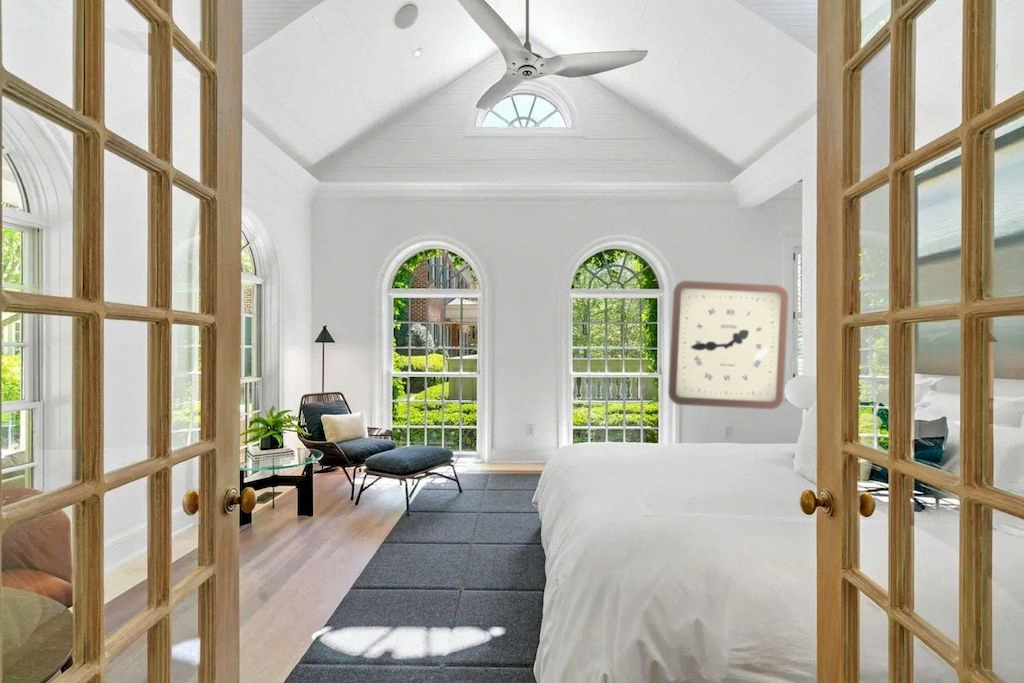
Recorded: h=1 m=44
